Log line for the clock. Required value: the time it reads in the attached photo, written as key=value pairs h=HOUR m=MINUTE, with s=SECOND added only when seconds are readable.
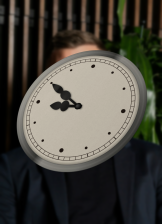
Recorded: h=8 m=50
